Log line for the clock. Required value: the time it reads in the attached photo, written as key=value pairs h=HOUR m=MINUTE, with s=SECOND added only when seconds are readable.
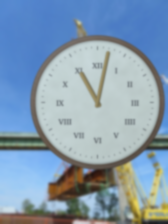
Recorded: h=11 m=2
